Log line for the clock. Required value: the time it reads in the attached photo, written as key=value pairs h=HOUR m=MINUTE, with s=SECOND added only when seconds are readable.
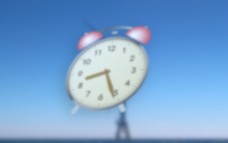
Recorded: h=8 m=26
